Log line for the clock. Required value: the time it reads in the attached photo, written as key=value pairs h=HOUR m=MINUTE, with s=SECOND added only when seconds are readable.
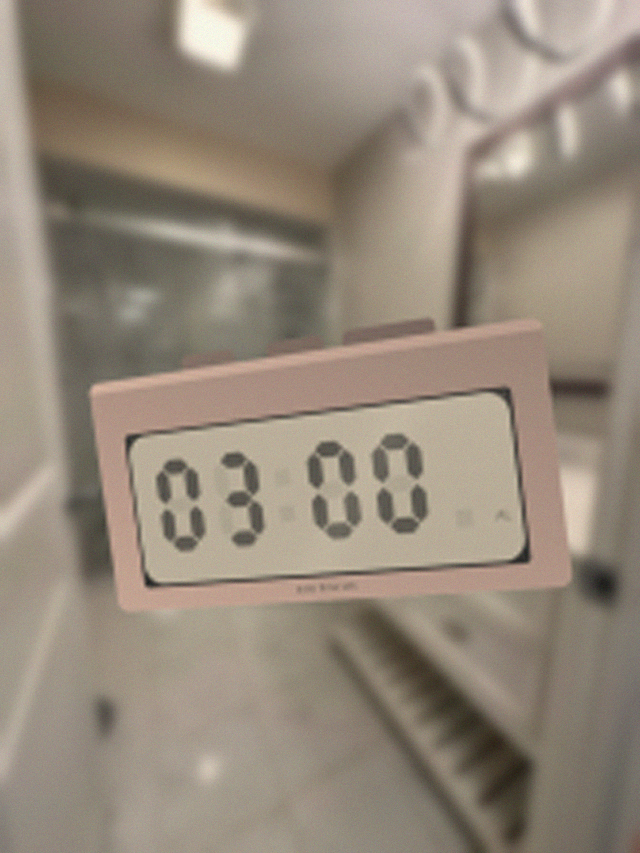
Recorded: h=3 m=0
